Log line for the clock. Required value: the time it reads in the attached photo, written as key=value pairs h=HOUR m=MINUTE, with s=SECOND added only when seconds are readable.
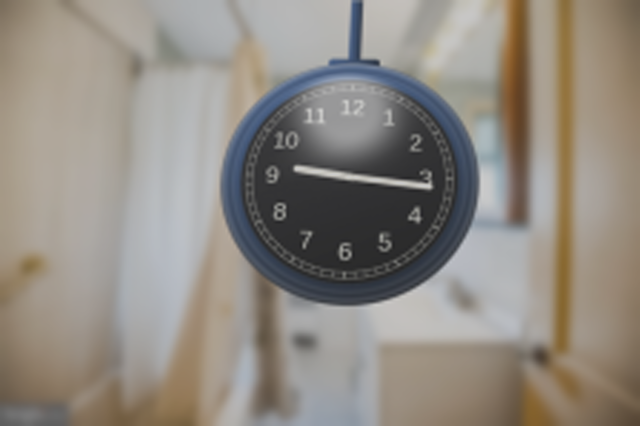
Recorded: h=9 m=16
